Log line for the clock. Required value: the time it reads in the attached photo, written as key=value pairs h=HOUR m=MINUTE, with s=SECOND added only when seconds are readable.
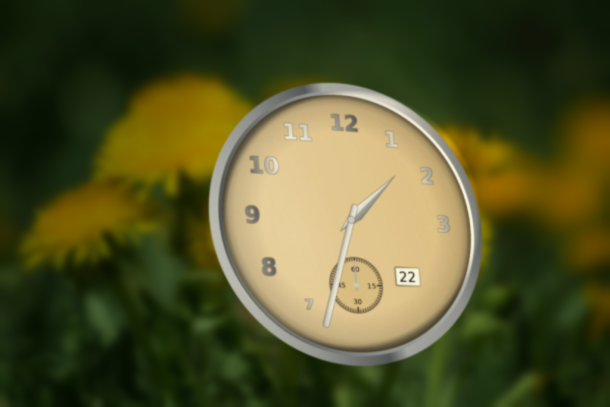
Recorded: h=1 m=33
